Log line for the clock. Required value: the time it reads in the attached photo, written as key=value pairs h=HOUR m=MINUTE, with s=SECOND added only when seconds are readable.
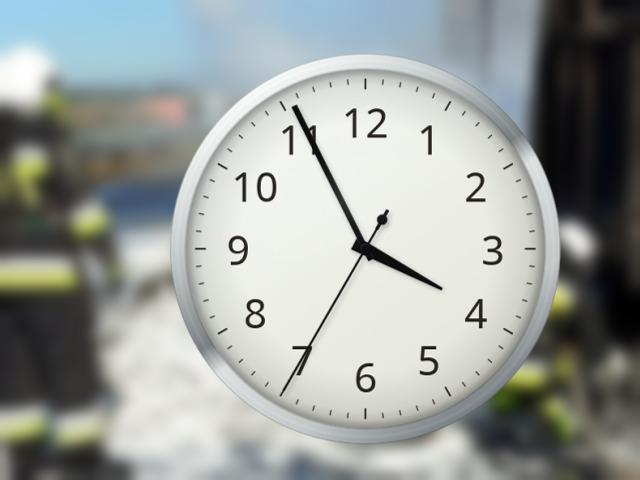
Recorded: h=3 m=55 s=35
